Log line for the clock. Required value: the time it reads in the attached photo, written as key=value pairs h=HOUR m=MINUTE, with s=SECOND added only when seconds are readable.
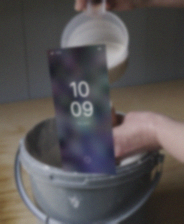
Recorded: h=10 m=9
